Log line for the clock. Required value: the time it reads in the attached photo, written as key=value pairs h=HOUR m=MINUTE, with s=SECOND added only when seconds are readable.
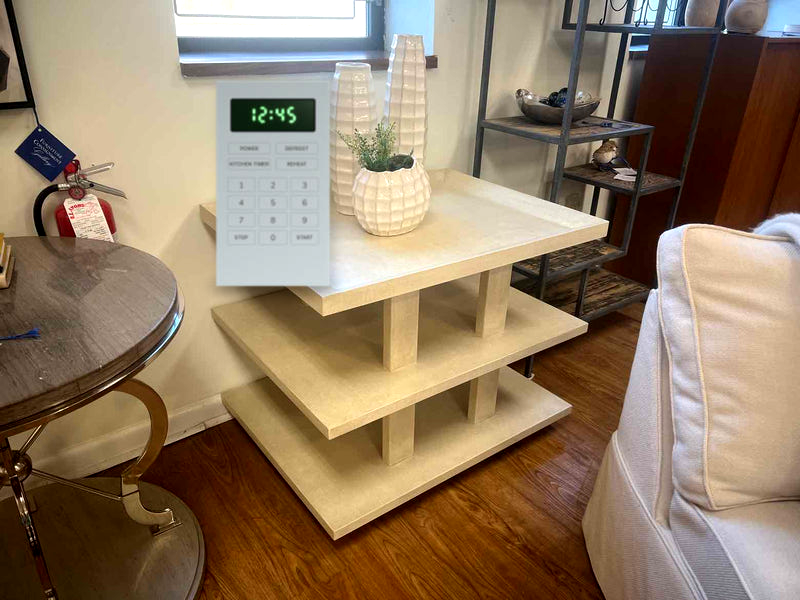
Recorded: h=12 m=45
